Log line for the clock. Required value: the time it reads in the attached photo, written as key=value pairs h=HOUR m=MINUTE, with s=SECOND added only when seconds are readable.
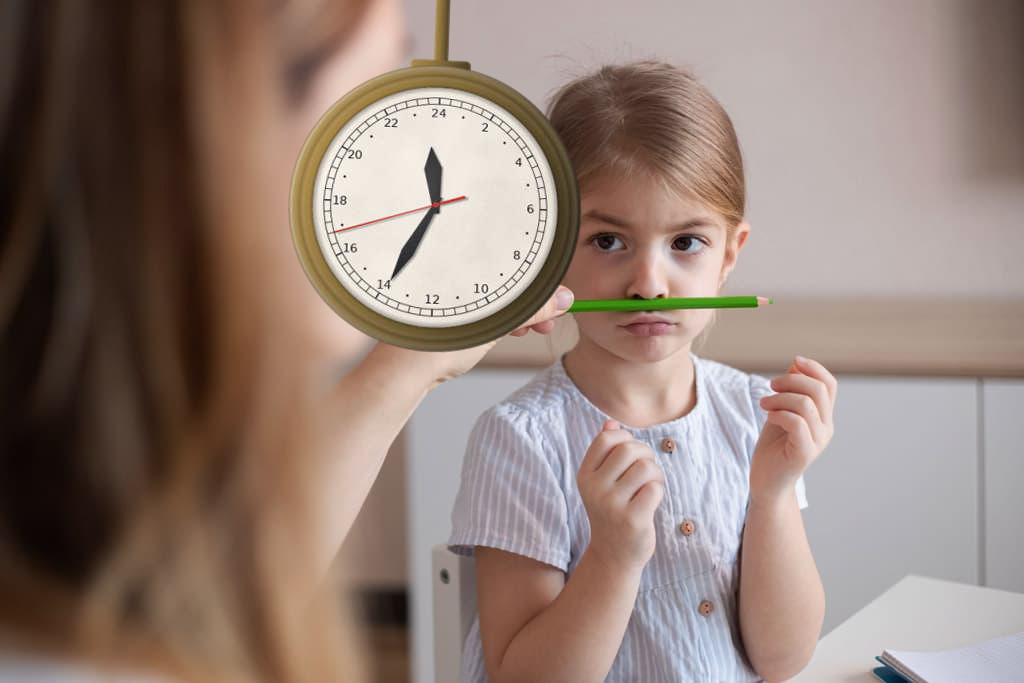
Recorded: h=23 m=34 s=42
